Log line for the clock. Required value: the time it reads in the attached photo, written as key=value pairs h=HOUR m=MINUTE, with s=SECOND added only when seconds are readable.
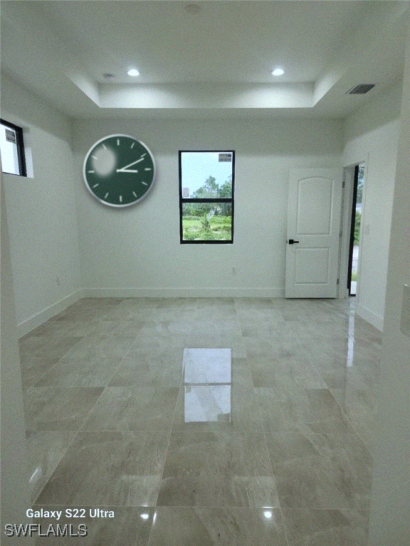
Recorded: h=3 m=11
